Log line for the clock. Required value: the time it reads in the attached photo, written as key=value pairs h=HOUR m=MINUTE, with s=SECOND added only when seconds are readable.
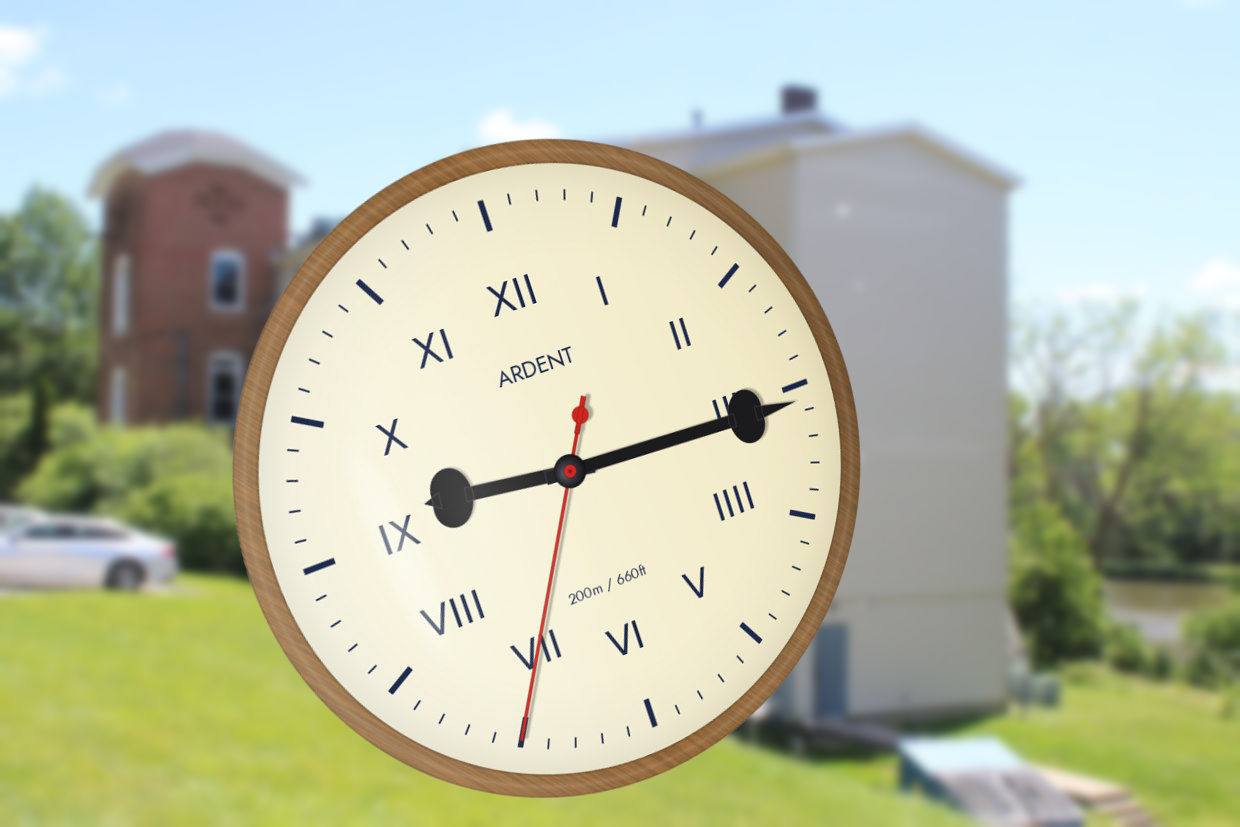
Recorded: h=9 m=15 s=35
